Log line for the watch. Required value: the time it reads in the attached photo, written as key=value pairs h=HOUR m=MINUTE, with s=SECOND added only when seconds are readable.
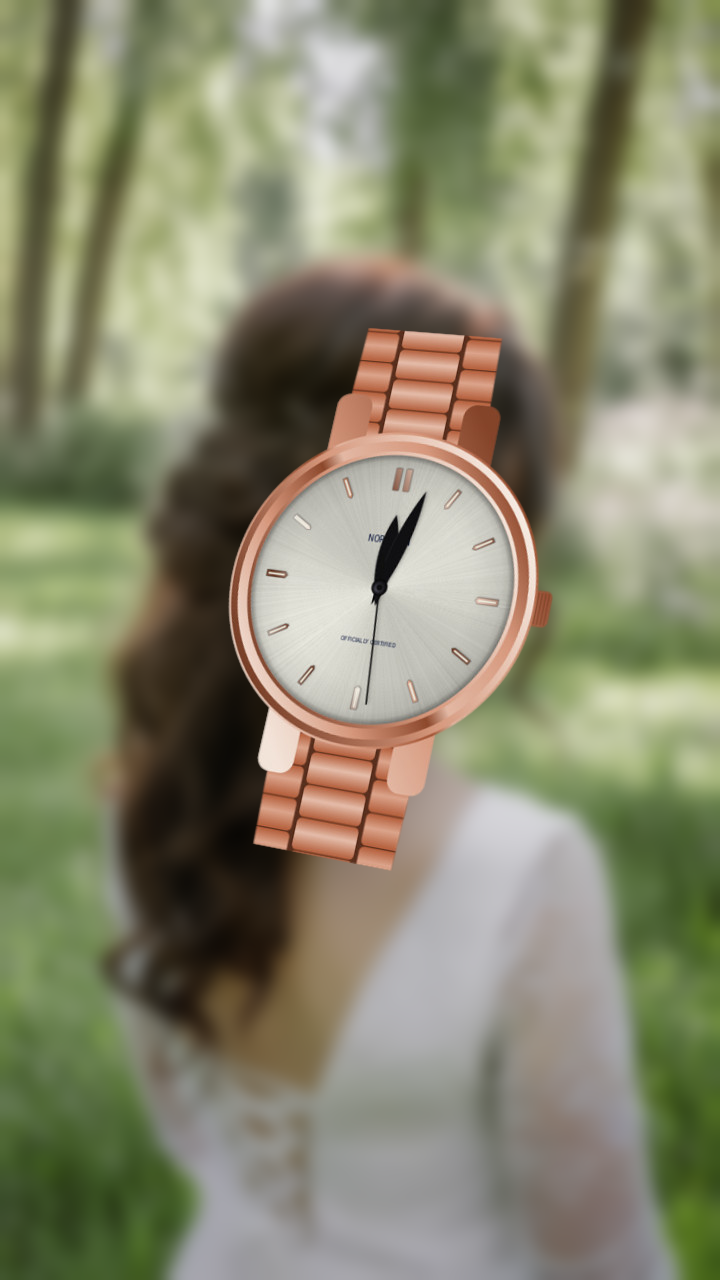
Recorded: h=12 m=2 s=29
